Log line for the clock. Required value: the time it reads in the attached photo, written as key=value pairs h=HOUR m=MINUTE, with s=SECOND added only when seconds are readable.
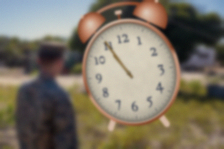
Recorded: h=10 m=55
